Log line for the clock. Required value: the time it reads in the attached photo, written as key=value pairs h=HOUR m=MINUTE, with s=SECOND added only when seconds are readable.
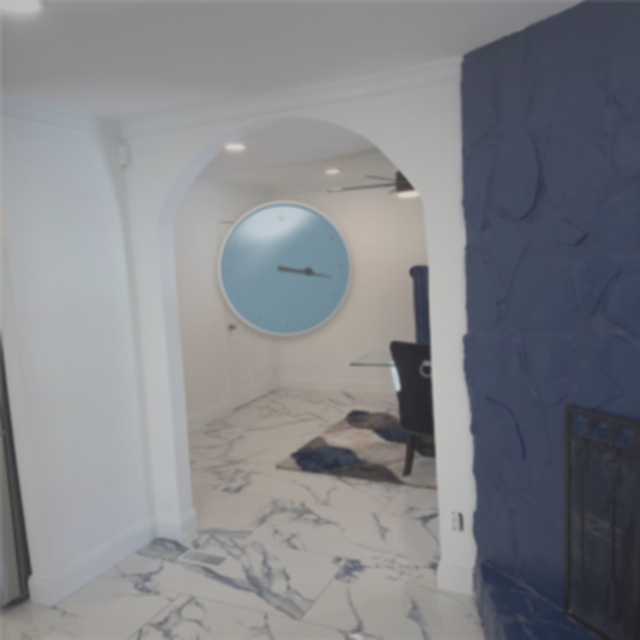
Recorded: h=3 m=17
